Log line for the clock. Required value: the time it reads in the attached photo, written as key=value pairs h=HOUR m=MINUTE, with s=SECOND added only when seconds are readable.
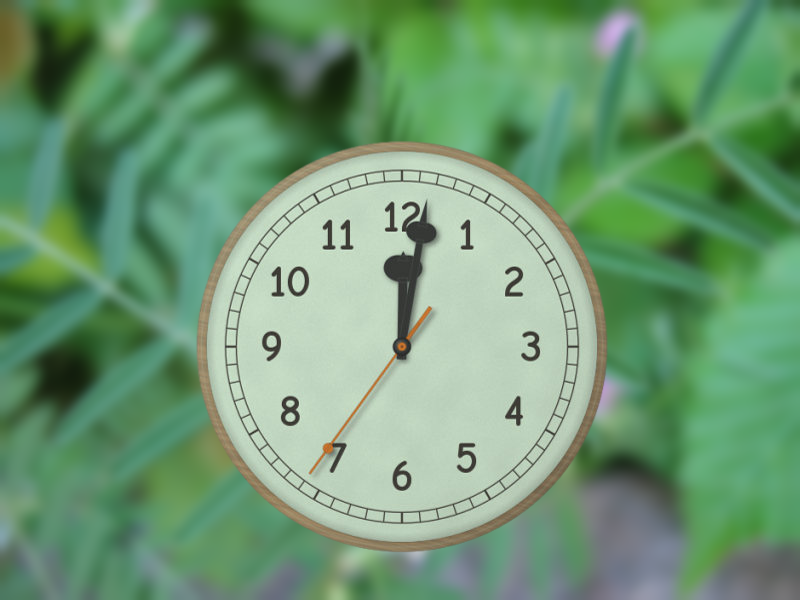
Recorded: h=12 m=1 s=36
